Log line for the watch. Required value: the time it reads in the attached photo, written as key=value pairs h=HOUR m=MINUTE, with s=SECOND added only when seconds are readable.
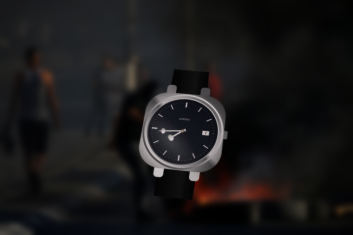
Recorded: h=7 m=44
